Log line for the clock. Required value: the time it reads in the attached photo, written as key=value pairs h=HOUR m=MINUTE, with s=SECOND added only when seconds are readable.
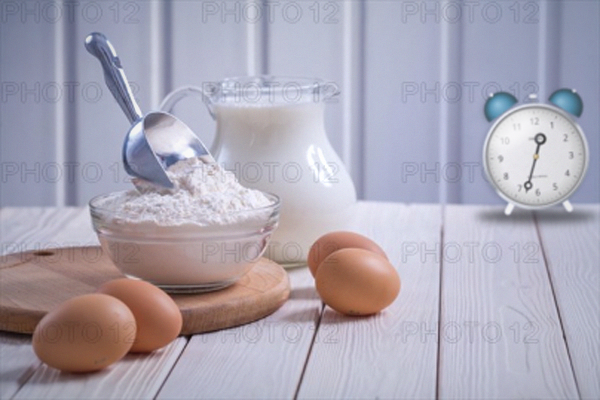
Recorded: h=12 m=33
